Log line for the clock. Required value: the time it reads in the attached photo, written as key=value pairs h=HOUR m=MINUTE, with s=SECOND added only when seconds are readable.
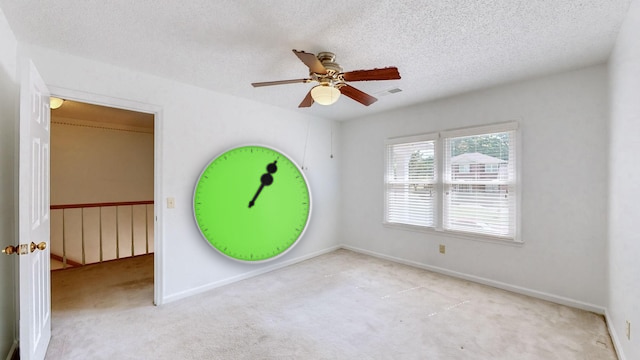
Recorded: h=1 m=5
